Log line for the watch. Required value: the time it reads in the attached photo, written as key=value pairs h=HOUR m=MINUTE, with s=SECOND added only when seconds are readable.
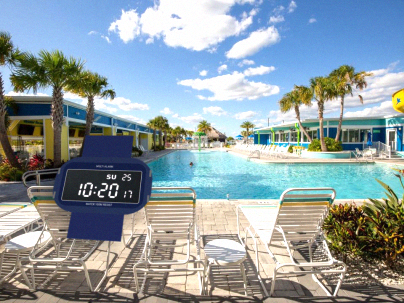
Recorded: h=10 m=20 s=17
